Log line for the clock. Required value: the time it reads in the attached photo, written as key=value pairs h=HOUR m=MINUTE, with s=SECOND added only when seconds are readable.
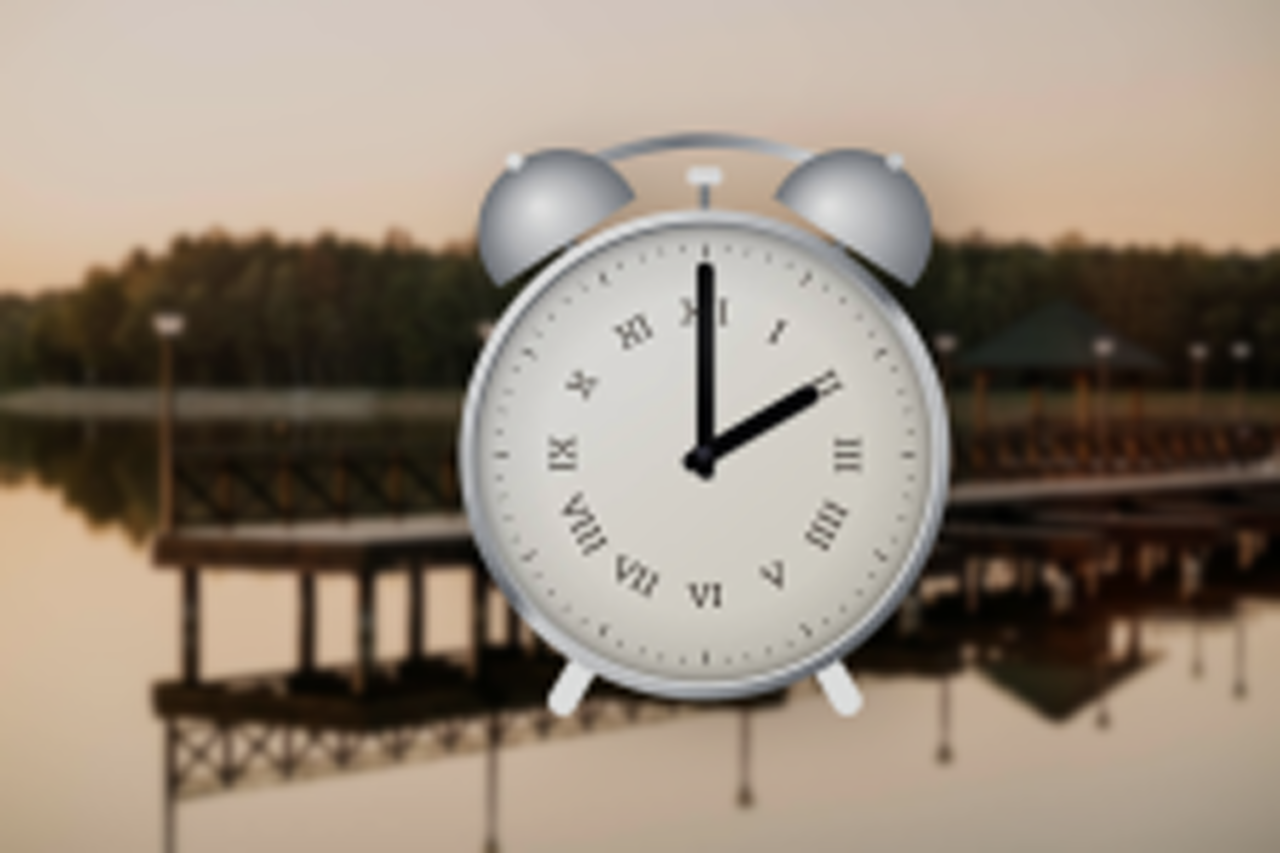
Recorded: h=2 m=0
